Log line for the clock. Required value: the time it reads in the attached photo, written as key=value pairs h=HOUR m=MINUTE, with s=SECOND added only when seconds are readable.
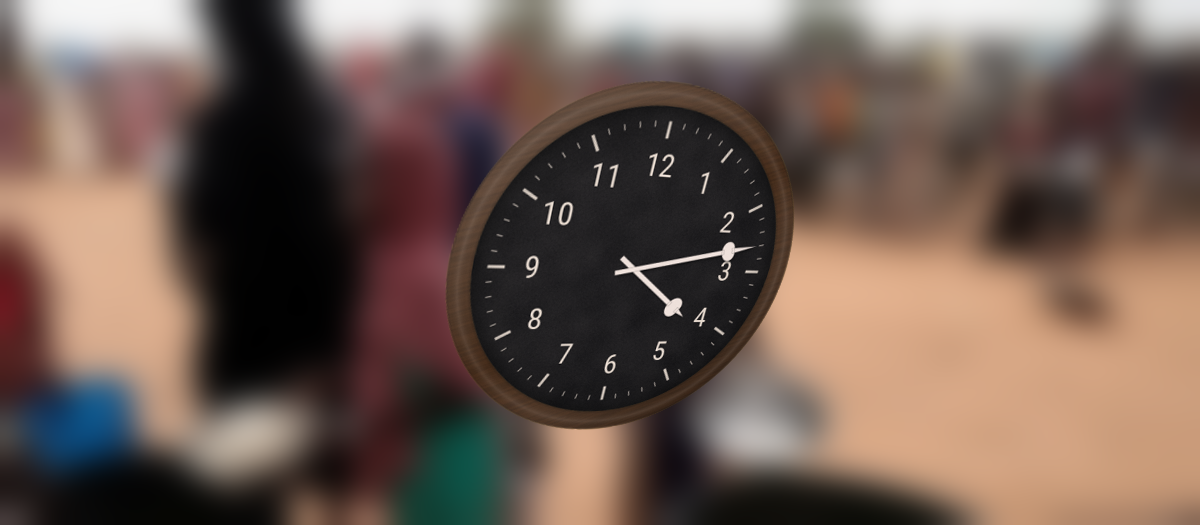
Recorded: h=4 m=13
